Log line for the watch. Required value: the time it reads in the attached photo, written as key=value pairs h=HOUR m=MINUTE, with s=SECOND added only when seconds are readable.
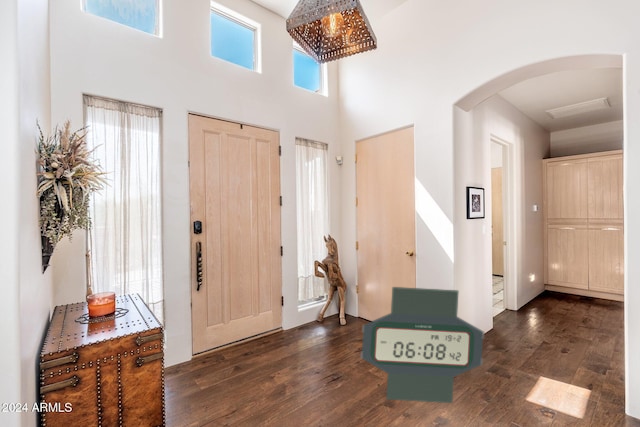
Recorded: h=6 m=8
